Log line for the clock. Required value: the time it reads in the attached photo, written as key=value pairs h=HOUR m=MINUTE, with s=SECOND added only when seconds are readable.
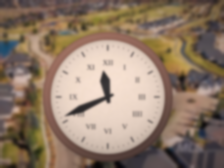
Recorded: h=11 m=41
